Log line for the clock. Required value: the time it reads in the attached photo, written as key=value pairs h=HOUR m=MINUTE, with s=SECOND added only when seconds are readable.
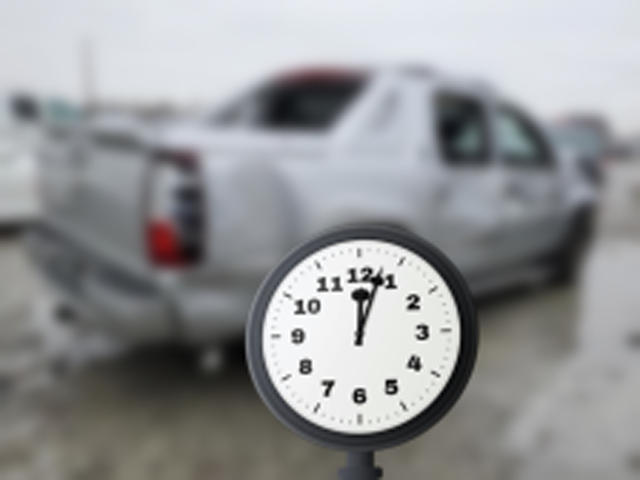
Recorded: h=12 m=3
